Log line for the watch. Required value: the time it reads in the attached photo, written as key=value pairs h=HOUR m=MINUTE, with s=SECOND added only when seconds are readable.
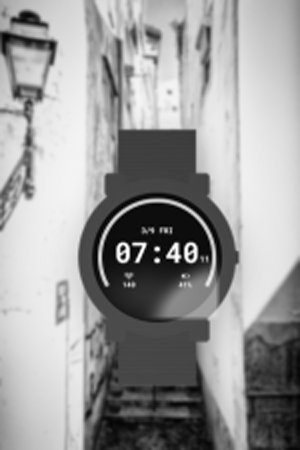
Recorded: h=7 m=40
